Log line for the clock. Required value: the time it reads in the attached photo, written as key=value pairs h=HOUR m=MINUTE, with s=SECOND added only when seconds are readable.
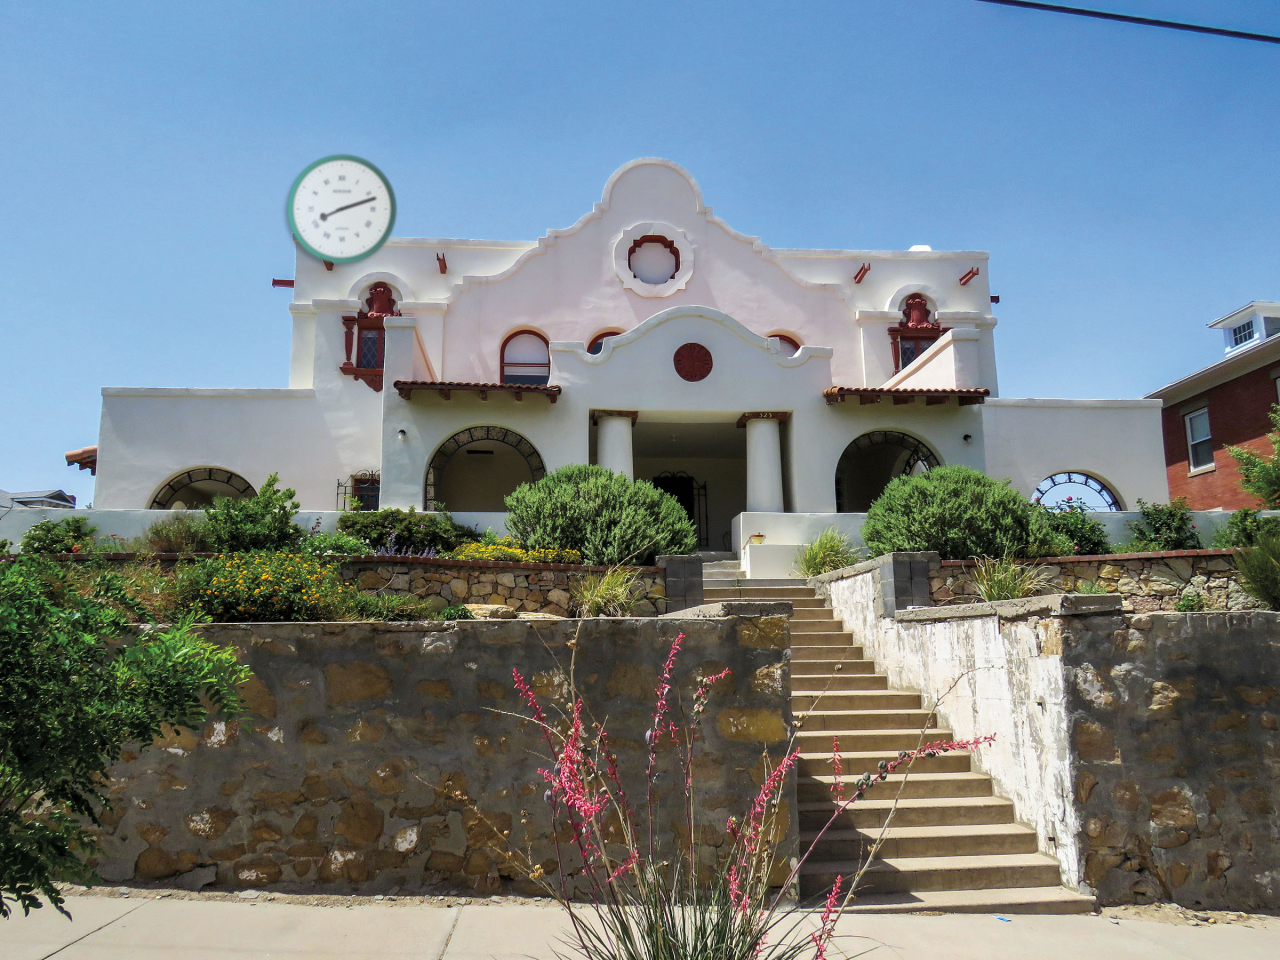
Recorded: h=8 m=12
